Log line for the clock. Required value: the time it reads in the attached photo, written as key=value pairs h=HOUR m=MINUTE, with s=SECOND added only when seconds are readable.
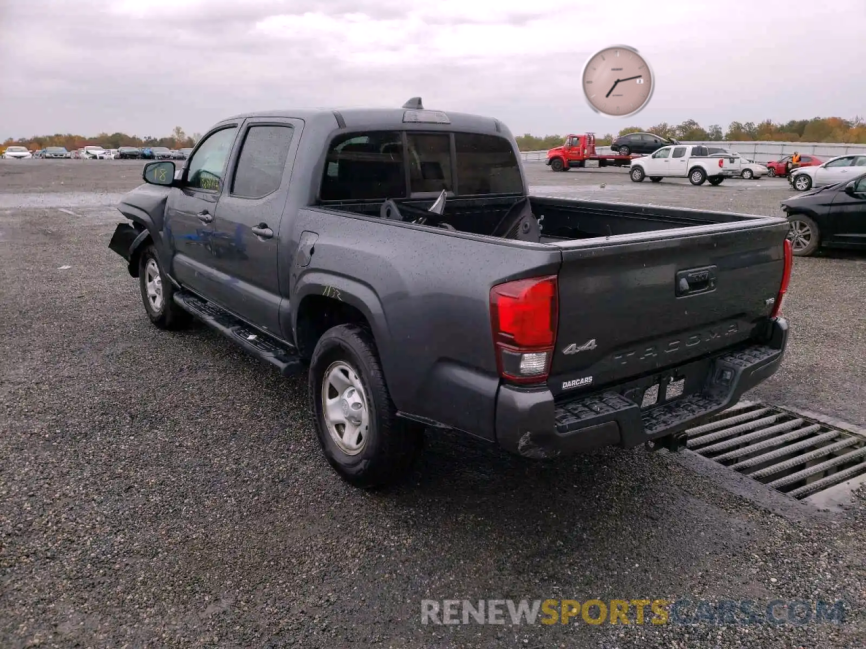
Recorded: h=7 m=13
